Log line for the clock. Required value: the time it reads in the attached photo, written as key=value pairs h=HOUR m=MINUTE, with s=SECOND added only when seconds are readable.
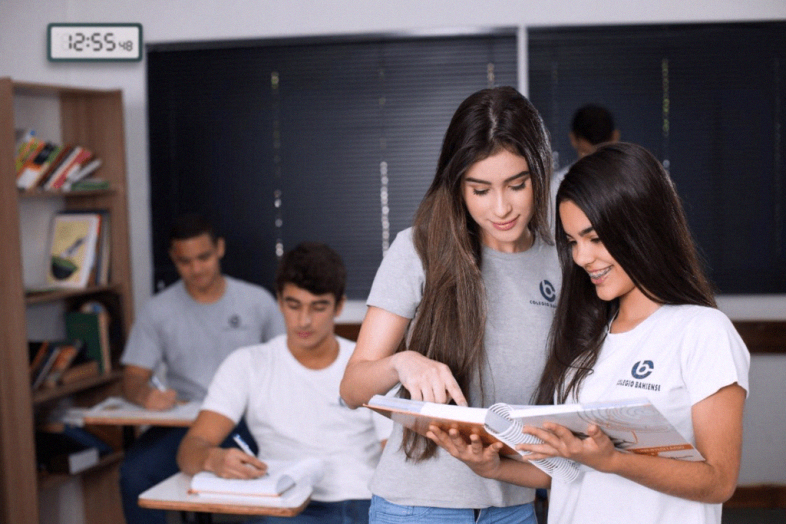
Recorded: h=12 m=55
